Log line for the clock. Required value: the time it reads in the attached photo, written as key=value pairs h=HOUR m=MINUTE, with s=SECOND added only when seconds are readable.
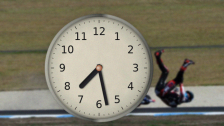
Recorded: h=7 m=28
